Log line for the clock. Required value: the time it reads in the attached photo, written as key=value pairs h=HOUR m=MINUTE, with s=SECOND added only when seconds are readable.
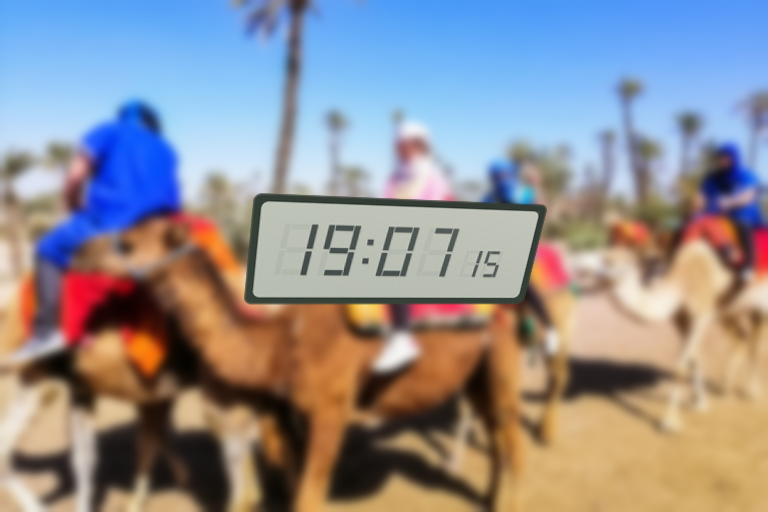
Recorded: h=19 m=7 s=15
